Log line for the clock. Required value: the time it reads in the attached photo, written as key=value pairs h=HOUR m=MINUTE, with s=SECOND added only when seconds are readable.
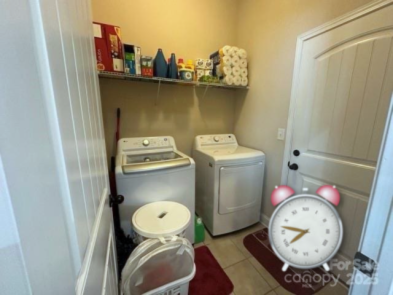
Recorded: h=7 m=47
